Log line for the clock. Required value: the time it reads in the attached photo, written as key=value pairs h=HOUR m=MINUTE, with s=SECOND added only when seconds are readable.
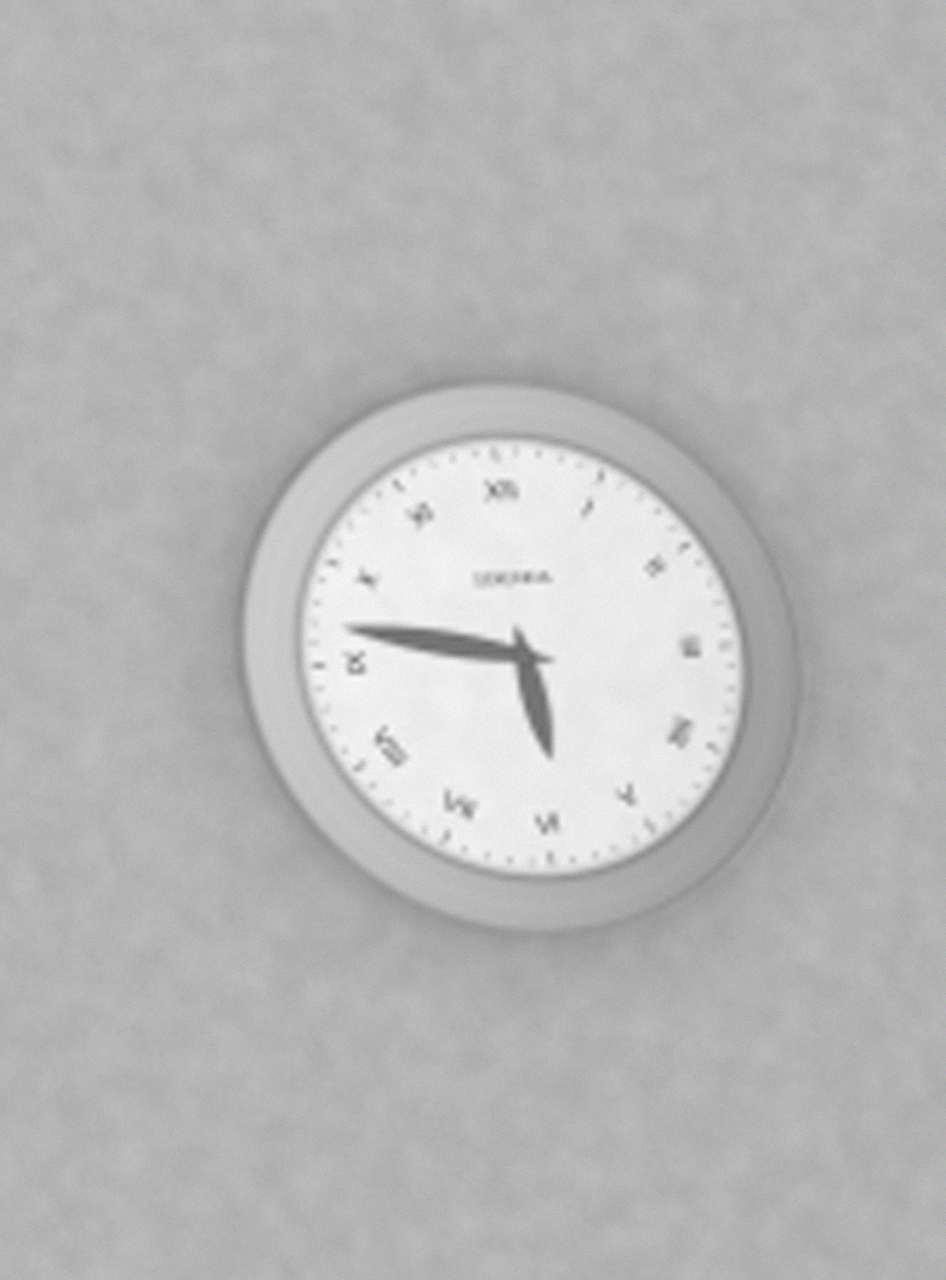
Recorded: h=5 m=47
